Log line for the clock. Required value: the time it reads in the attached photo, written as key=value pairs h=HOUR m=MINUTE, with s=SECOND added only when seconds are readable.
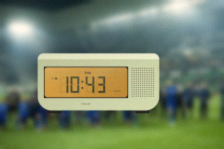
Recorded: h=10 m=43
